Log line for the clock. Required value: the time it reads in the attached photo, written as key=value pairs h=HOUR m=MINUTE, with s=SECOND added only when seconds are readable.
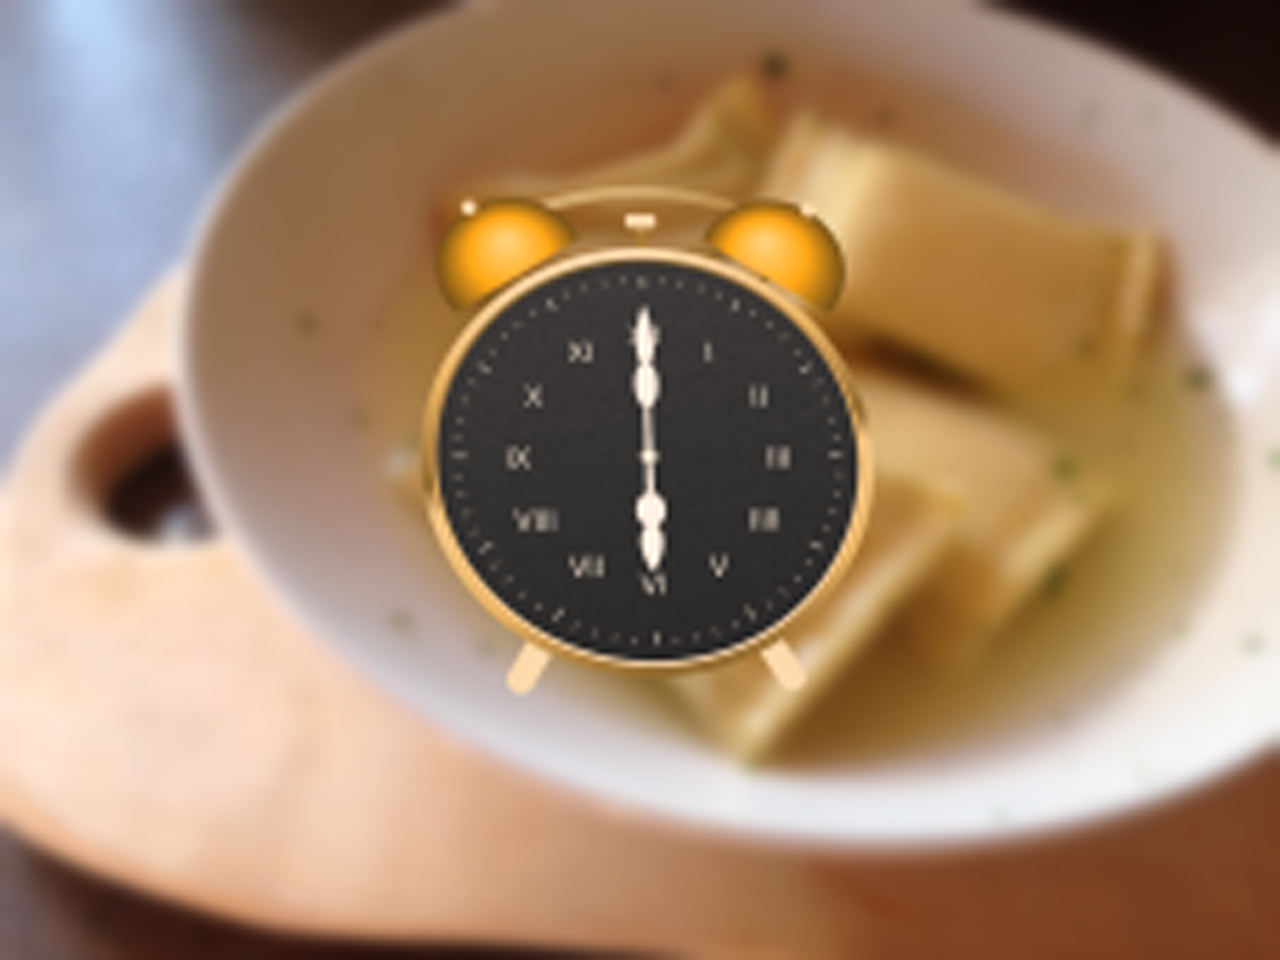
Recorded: h=6 m=0
